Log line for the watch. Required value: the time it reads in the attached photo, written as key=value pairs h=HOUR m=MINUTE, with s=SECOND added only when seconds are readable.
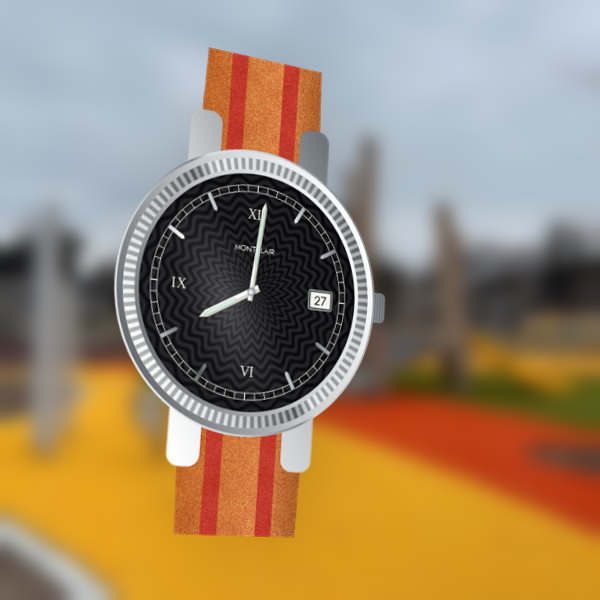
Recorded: h=8 m=1
